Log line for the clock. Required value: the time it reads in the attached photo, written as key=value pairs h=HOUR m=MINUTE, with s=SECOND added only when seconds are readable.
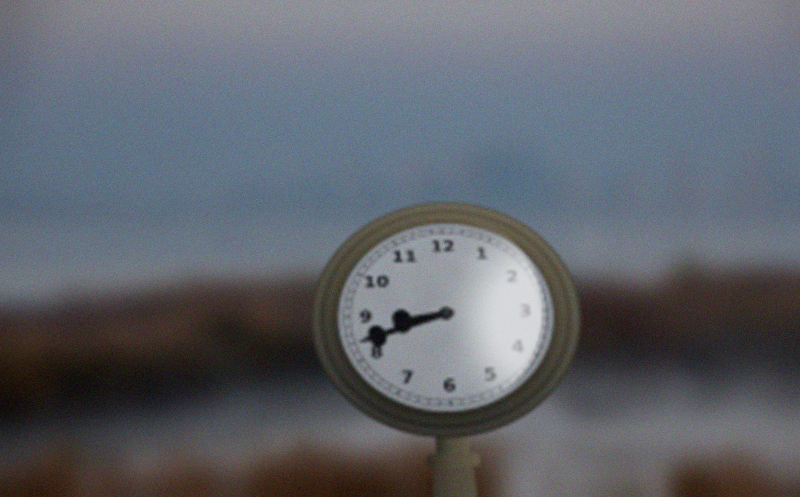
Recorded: h=8 m=42
